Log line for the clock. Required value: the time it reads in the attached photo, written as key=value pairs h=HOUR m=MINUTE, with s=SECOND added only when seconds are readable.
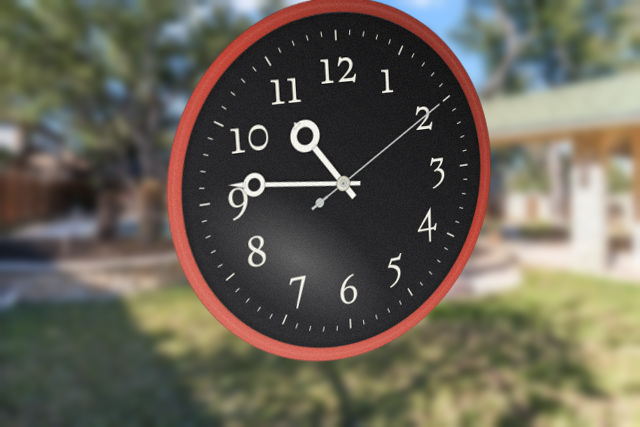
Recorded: h=10 m=46 s=10
